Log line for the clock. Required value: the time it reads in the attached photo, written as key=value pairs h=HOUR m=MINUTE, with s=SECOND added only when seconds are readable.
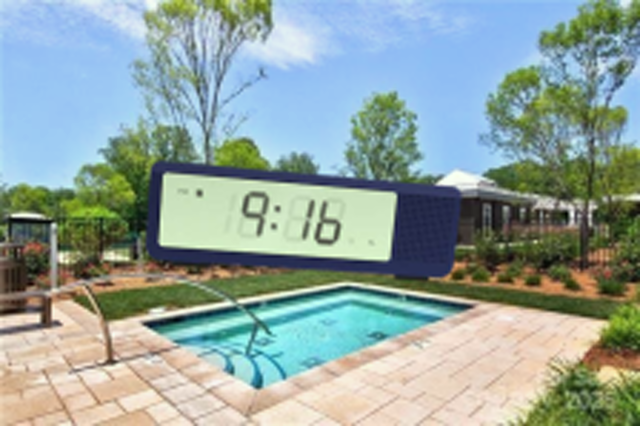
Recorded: h=9 m=16
